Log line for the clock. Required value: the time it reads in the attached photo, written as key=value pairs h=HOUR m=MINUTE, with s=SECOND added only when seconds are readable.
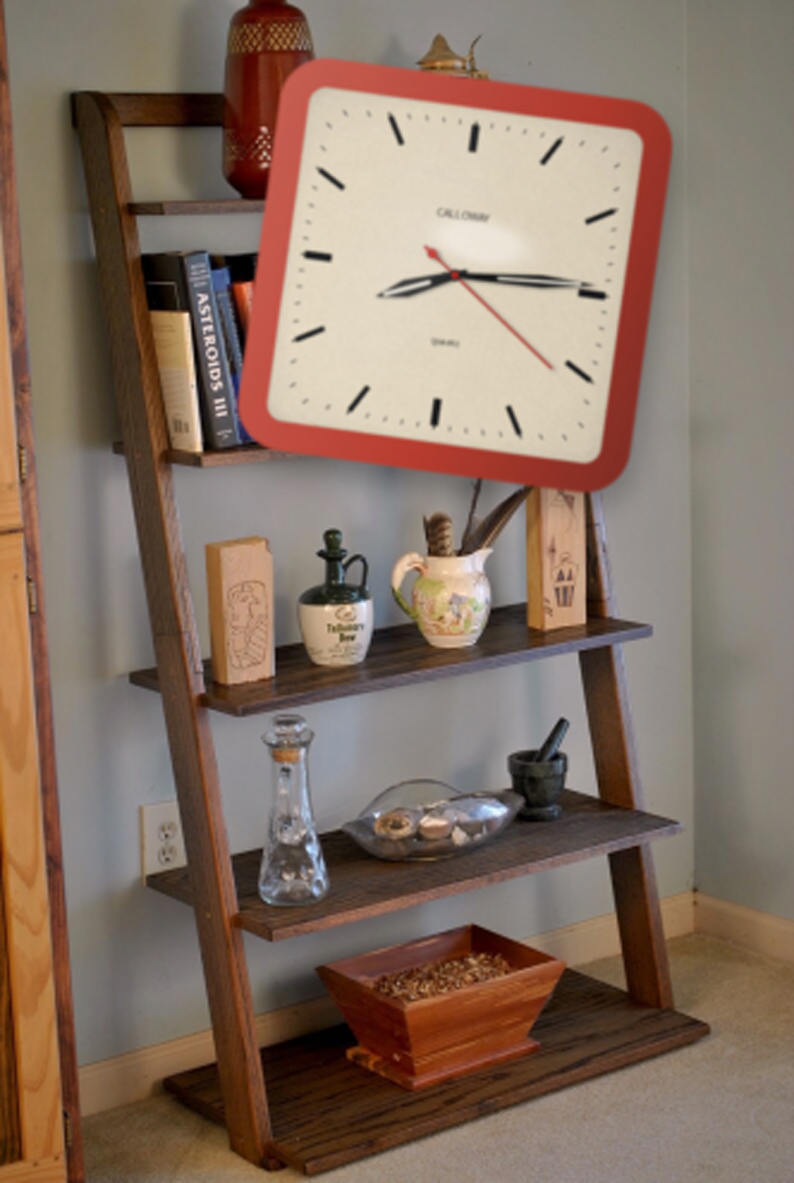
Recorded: h=8 m=14 s=21
